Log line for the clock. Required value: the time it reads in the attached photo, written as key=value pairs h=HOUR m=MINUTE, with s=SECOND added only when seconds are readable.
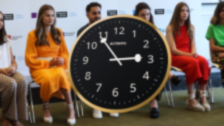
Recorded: h=2 m=54
